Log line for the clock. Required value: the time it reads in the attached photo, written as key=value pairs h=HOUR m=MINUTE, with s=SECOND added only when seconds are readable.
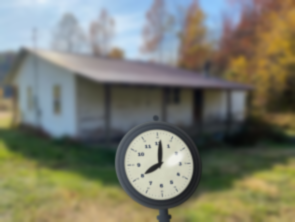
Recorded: h=8 m=1
